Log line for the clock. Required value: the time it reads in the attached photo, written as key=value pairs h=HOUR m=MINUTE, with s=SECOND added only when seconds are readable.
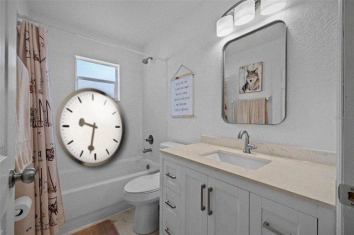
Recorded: h=9 m=32
